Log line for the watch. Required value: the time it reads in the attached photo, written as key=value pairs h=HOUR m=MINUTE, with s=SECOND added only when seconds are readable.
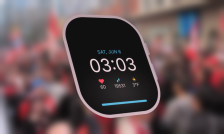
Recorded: h=3 m=3
